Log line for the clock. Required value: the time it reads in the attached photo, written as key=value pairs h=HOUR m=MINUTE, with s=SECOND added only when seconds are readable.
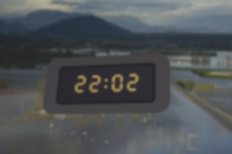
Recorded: h=22 m=2
